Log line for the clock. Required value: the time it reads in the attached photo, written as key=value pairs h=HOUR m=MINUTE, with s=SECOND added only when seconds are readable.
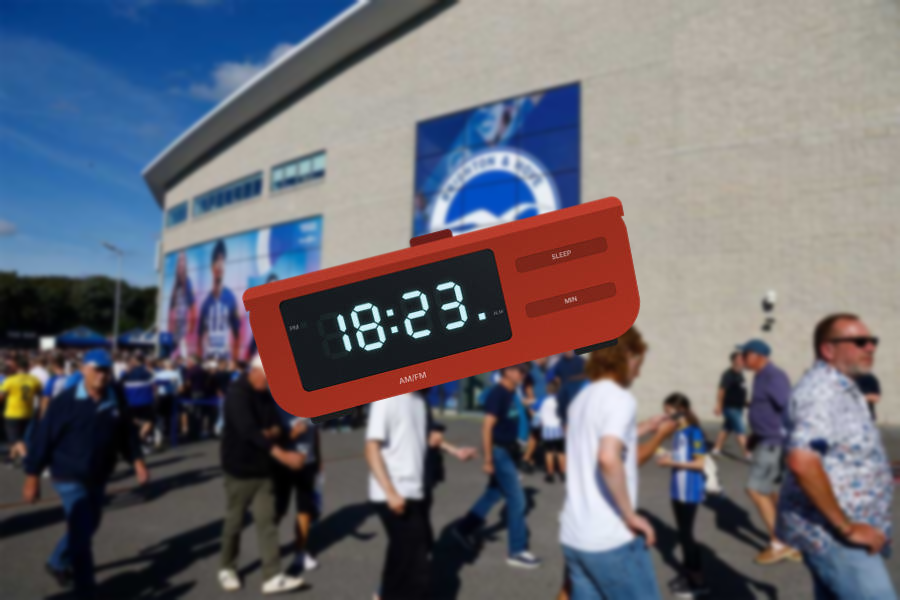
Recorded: h=18 m=23
